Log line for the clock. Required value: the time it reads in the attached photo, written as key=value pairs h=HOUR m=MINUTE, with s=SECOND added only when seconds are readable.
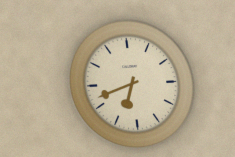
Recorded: h=6 m=42
